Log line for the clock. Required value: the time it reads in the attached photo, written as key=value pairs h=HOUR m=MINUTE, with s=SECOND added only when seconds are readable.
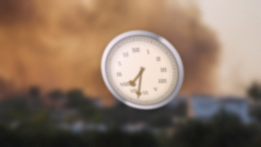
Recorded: h=7 m=33
